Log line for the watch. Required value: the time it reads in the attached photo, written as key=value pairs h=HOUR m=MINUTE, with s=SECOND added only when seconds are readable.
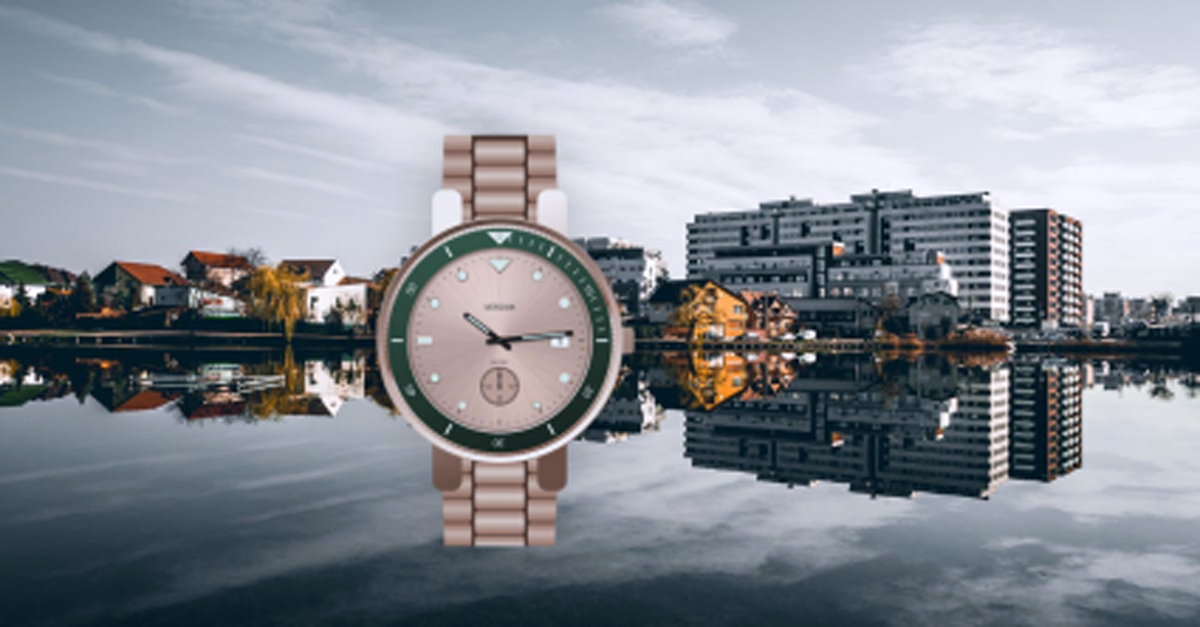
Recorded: h=10 m=14
